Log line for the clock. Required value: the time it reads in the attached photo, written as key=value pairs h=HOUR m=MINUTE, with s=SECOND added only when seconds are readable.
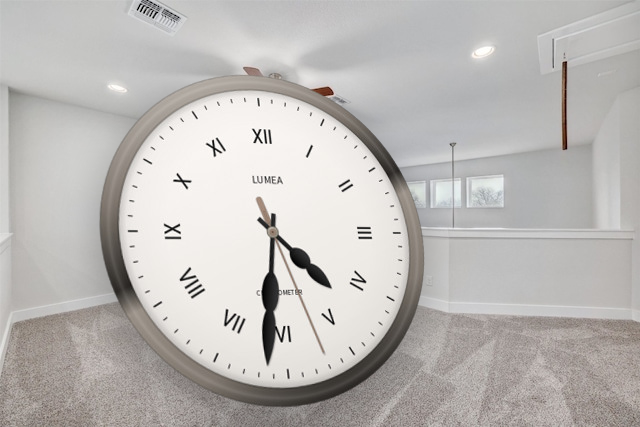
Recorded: h=4 m=31 s=27
